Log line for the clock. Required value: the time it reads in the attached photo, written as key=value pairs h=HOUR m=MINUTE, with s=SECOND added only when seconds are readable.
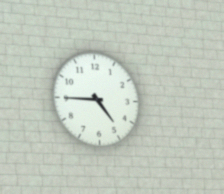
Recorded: h=4 m=45
